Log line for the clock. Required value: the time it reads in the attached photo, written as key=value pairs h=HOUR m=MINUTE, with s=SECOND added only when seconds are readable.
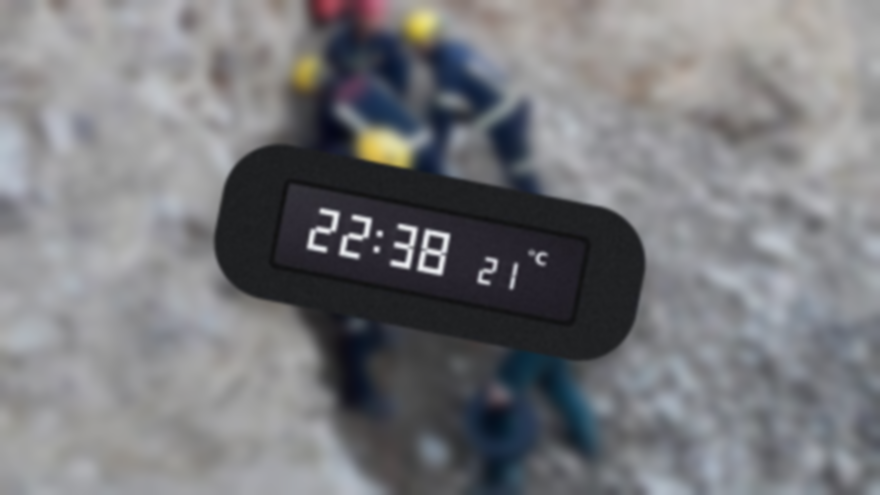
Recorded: h=22 m=38
